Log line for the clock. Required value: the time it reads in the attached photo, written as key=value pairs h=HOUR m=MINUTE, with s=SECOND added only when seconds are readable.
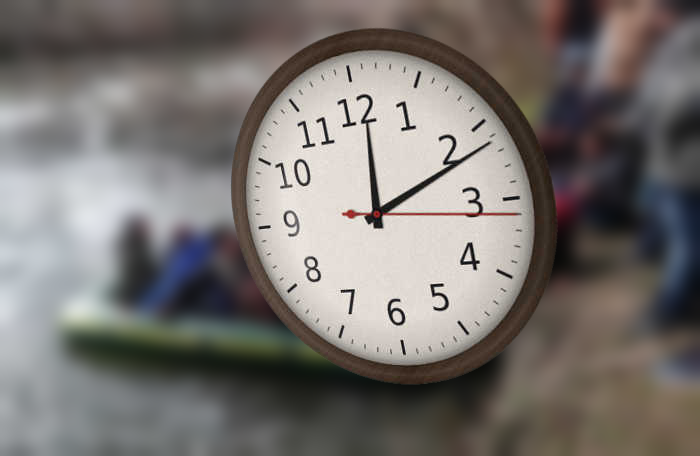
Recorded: h=12 m=11 s=16
